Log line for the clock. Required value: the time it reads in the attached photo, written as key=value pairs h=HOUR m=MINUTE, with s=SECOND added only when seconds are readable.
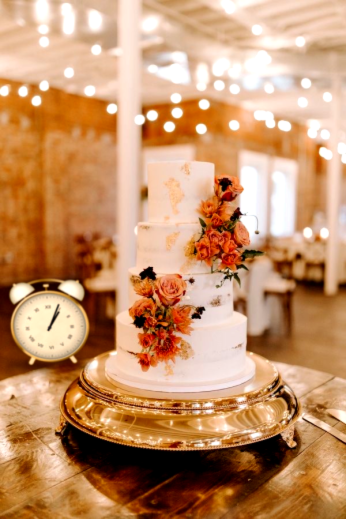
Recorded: h=1 m=4
